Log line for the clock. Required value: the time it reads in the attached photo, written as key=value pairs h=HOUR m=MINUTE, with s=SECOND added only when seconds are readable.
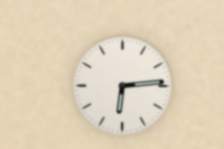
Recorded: h=6 m=14
